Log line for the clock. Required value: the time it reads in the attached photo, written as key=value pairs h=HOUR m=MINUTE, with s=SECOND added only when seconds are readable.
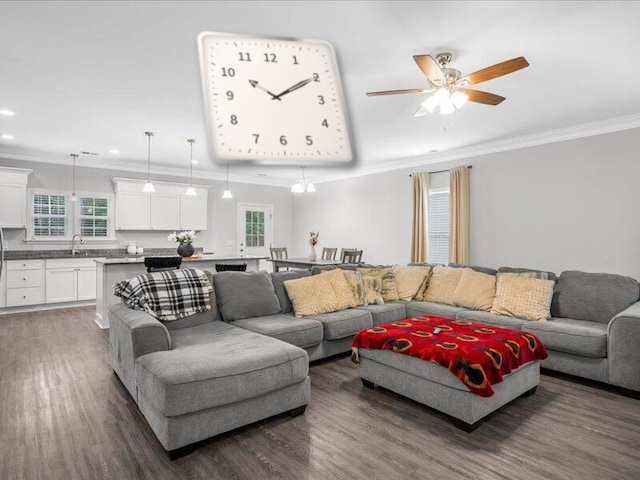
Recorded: h=10 m=10
